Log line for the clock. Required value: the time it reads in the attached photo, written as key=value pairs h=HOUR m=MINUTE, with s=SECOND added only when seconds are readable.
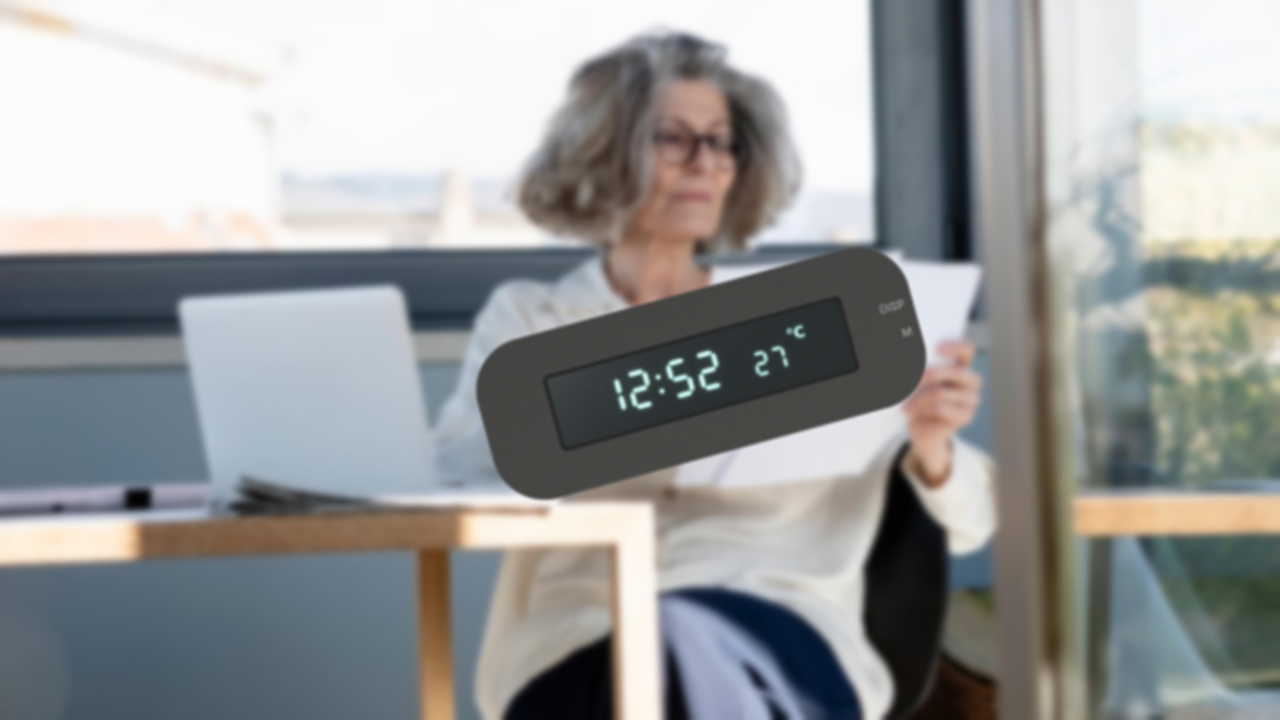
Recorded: h=12 m=52
